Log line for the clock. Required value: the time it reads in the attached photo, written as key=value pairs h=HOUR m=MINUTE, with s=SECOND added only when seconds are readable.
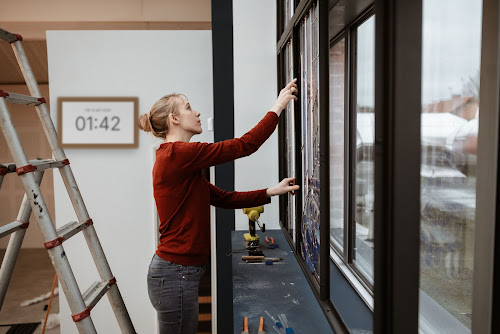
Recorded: h=1 m=42
